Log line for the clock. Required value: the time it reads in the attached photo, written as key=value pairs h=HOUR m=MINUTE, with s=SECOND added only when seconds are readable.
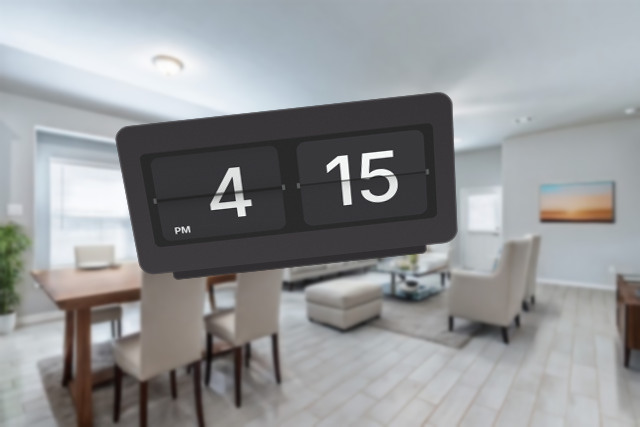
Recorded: h=4 m=15
